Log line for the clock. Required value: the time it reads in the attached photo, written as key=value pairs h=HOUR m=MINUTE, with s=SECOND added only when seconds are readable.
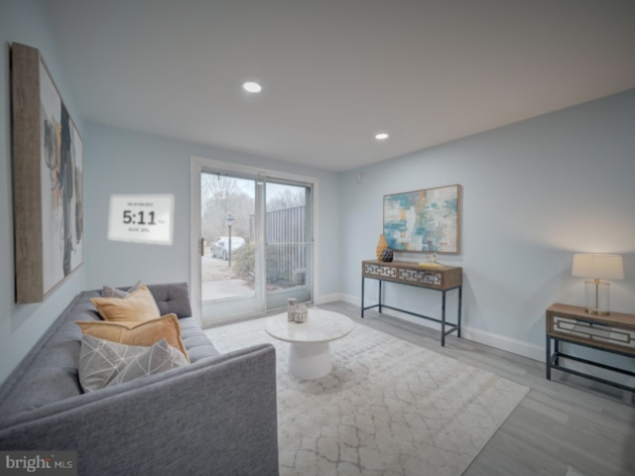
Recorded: h=5 m=11
